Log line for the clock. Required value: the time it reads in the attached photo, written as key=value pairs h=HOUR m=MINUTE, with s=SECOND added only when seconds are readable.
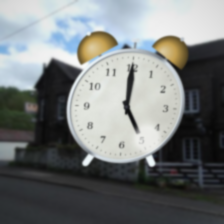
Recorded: h=5 m=0
